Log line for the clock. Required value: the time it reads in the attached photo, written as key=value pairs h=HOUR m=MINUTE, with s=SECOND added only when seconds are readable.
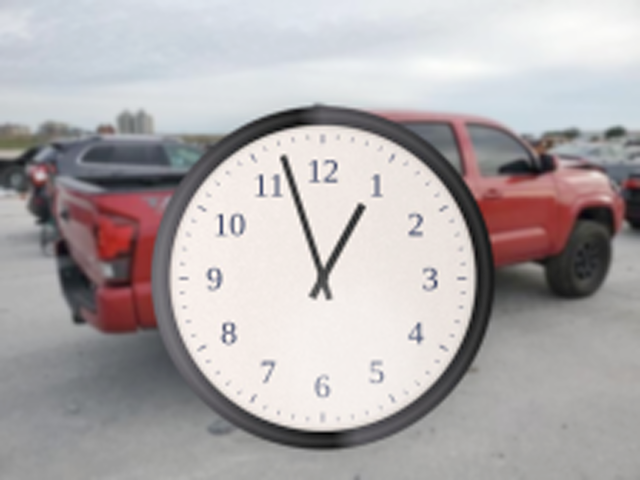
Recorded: h=12 m=57
